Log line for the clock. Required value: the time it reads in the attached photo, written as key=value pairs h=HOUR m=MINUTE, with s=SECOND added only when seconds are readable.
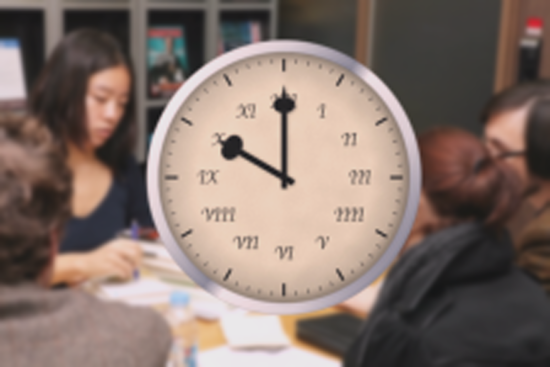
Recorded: h=10 m=0
